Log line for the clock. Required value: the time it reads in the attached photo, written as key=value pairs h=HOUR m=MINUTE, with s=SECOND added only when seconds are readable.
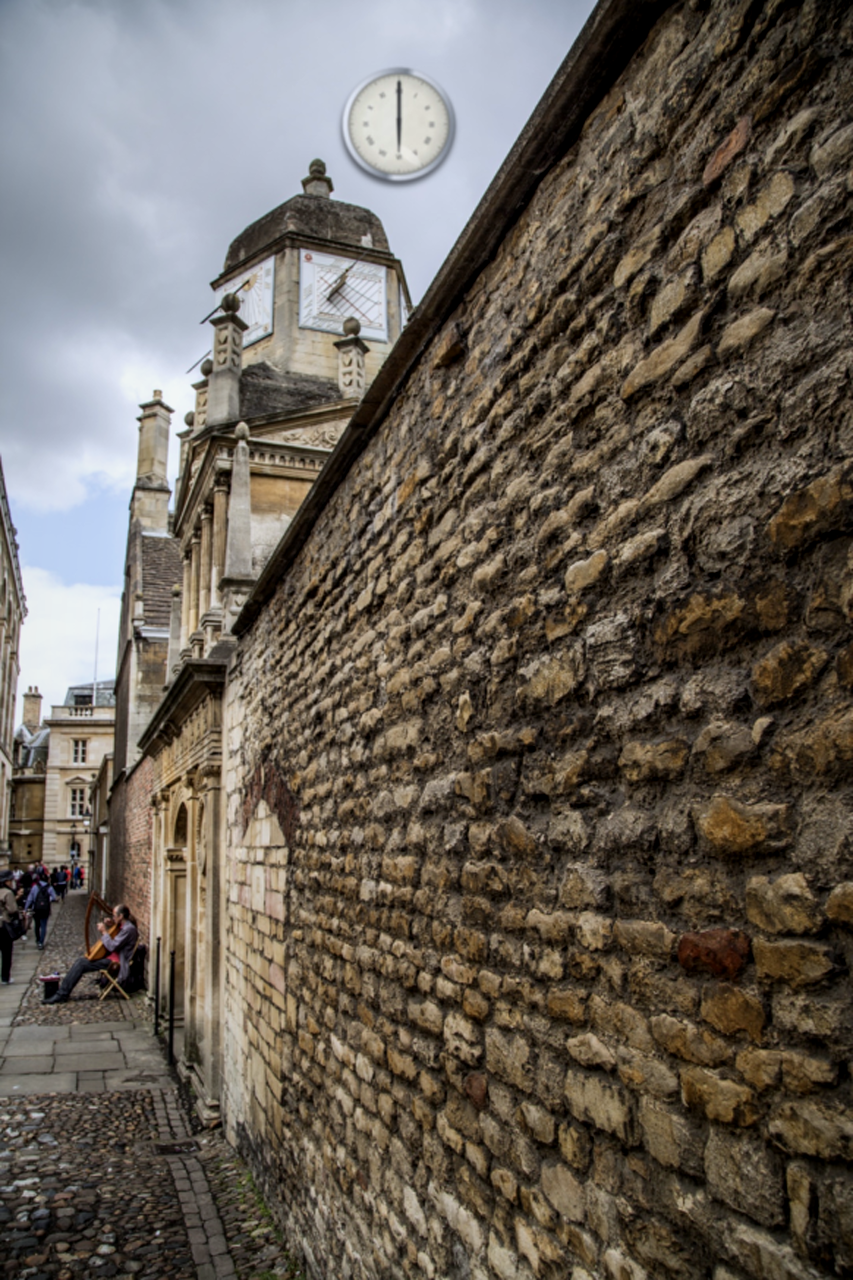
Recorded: h=6 m=0
